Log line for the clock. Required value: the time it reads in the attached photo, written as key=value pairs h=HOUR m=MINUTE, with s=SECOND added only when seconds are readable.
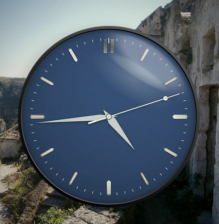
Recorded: h=4 m=44 s=12
